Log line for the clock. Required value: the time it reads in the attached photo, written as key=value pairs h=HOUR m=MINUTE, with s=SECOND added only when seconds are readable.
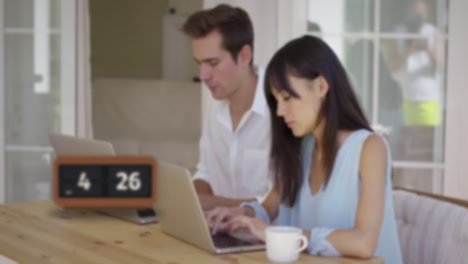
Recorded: h=4 m=26
